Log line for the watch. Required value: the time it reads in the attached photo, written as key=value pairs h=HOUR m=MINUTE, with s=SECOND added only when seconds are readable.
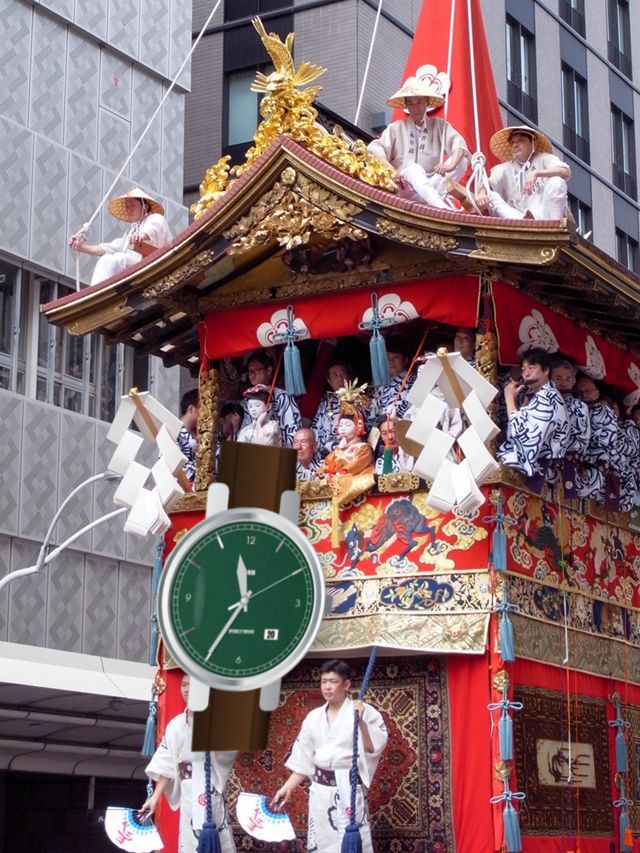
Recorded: h=11 m=35 s=10
